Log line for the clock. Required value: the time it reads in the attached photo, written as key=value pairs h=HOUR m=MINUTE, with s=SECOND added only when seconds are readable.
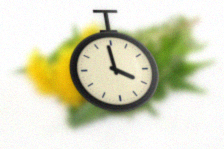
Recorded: h=3 m=59
